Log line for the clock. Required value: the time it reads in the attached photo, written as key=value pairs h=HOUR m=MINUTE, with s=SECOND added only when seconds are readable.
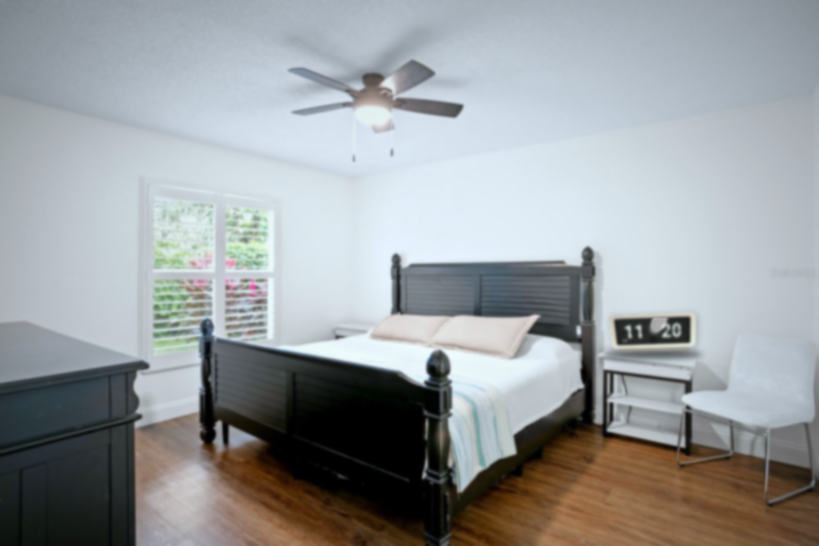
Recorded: h=11 m=20
